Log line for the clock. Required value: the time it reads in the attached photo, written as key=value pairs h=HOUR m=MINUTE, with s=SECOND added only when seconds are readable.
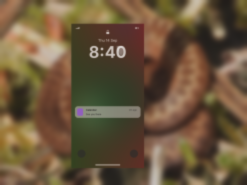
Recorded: h=8 m=40
